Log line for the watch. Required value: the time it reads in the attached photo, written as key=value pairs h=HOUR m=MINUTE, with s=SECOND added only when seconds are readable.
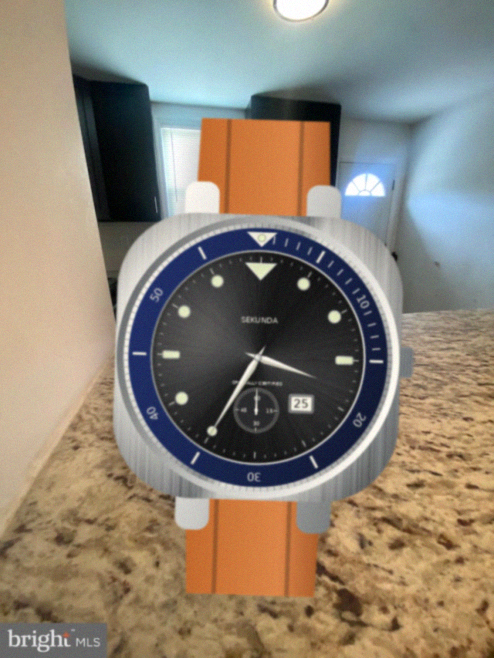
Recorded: h=3 m=35
